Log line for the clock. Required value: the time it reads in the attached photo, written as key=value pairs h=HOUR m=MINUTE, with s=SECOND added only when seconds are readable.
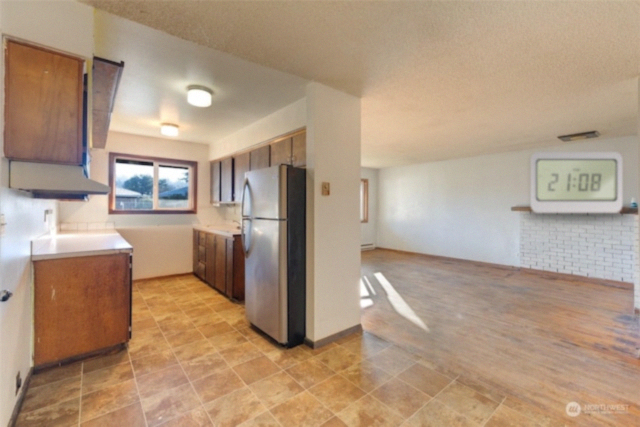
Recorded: h=21 m=8
